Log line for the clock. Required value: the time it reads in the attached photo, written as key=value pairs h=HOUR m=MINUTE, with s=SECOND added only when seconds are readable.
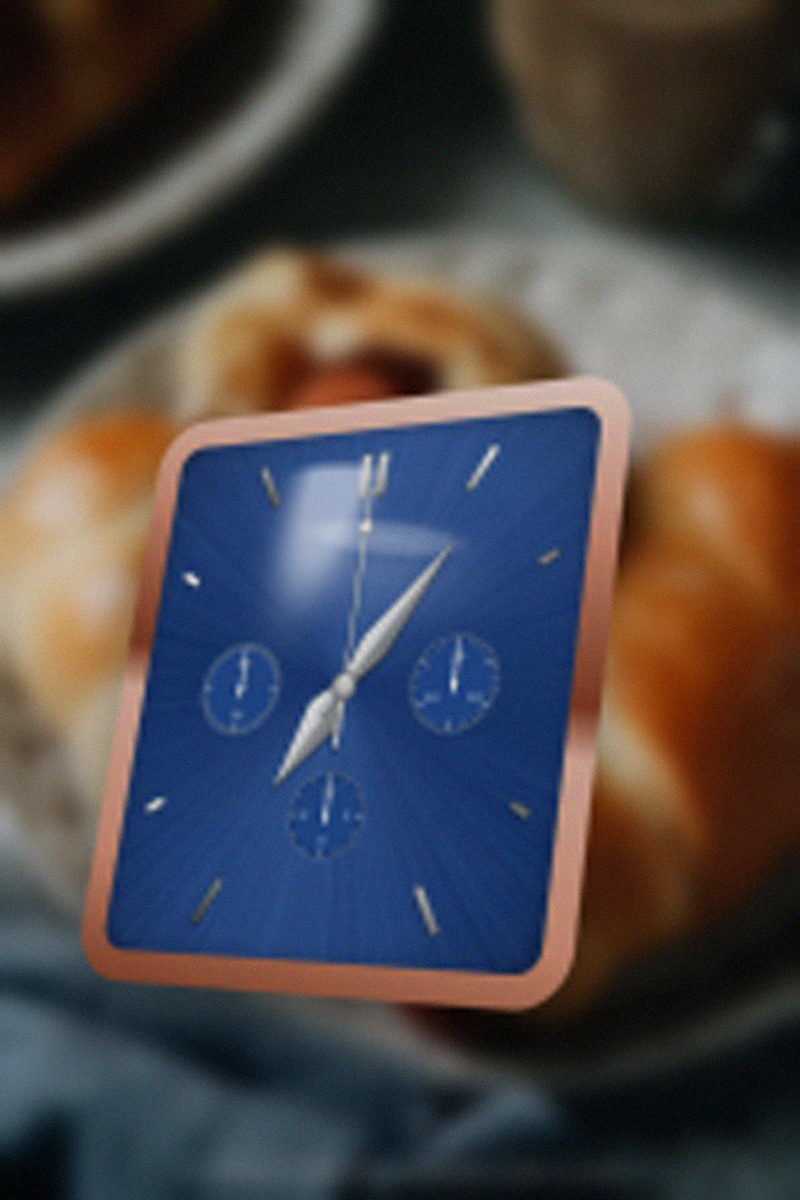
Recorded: h=7 m=6
